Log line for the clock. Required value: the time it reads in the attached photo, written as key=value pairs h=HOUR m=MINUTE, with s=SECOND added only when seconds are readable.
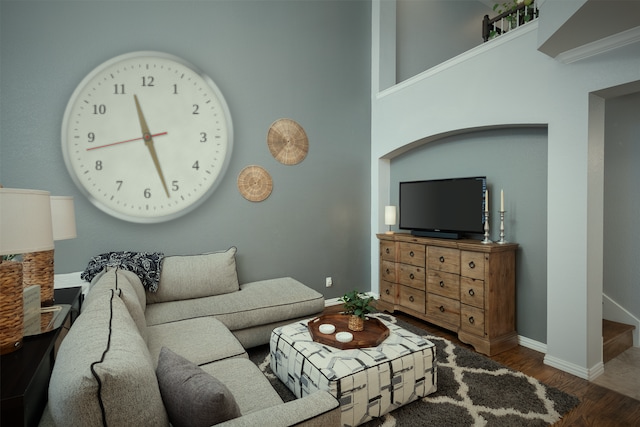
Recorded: h=11 m=26 s=43
